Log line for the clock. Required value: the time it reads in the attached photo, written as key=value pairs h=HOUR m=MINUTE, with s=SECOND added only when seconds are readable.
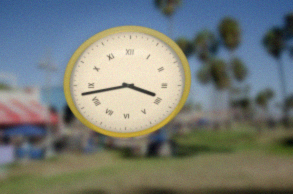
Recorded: h=3 m=43
